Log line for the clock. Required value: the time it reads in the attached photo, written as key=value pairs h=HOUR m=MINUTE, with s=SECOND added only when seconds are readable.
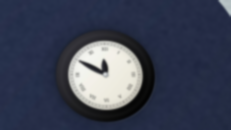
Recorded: h=11 m=50
